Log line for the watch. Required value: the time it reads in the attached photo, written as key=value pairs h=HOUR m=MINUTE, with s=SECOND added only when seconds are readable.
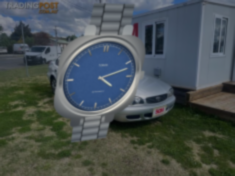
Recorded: h=4 m=12
